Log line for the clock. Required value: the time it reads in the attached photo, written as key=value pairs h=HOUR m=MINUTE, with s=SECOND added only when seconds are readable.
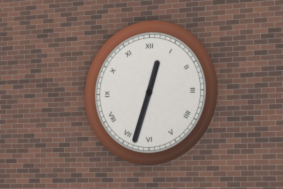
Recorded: h=12 m=33
